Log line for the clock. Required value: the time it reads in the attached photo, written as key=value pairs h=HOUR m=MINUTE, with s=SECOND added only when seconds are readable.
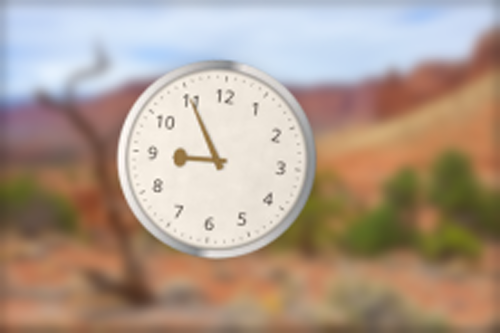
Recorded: h=8 m=55
